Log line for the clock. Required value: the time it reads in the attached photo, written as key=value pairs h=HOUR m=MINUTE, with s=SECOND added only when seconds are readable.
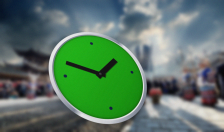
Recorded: h=1 m=49
